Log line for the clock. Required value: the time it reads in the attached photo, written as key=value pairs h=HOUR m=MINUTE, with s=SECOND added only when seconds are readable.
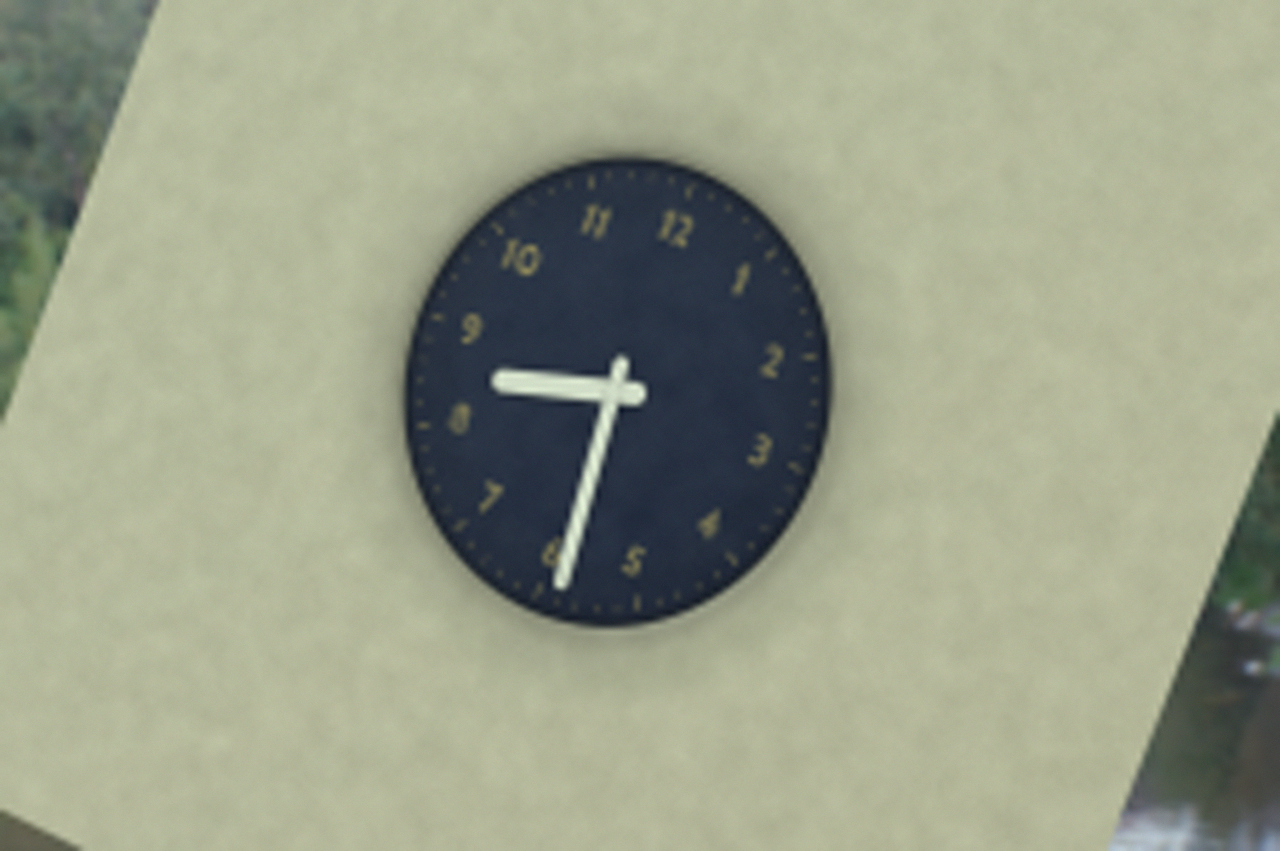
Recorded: h=8 m=29
